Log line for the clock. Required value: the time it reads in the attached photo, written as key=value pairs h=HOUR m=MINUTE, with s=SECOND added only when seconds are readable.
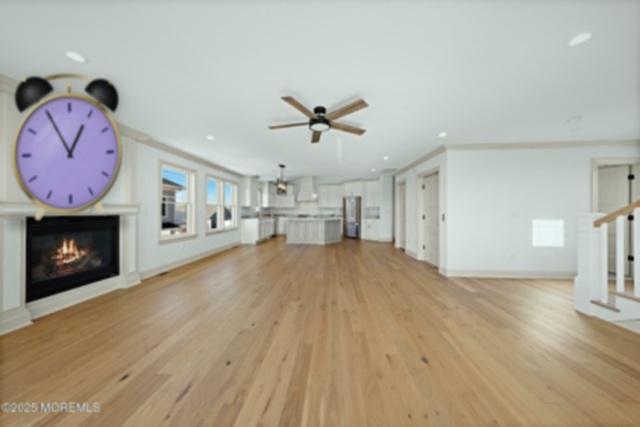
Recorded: h=12 m=55
